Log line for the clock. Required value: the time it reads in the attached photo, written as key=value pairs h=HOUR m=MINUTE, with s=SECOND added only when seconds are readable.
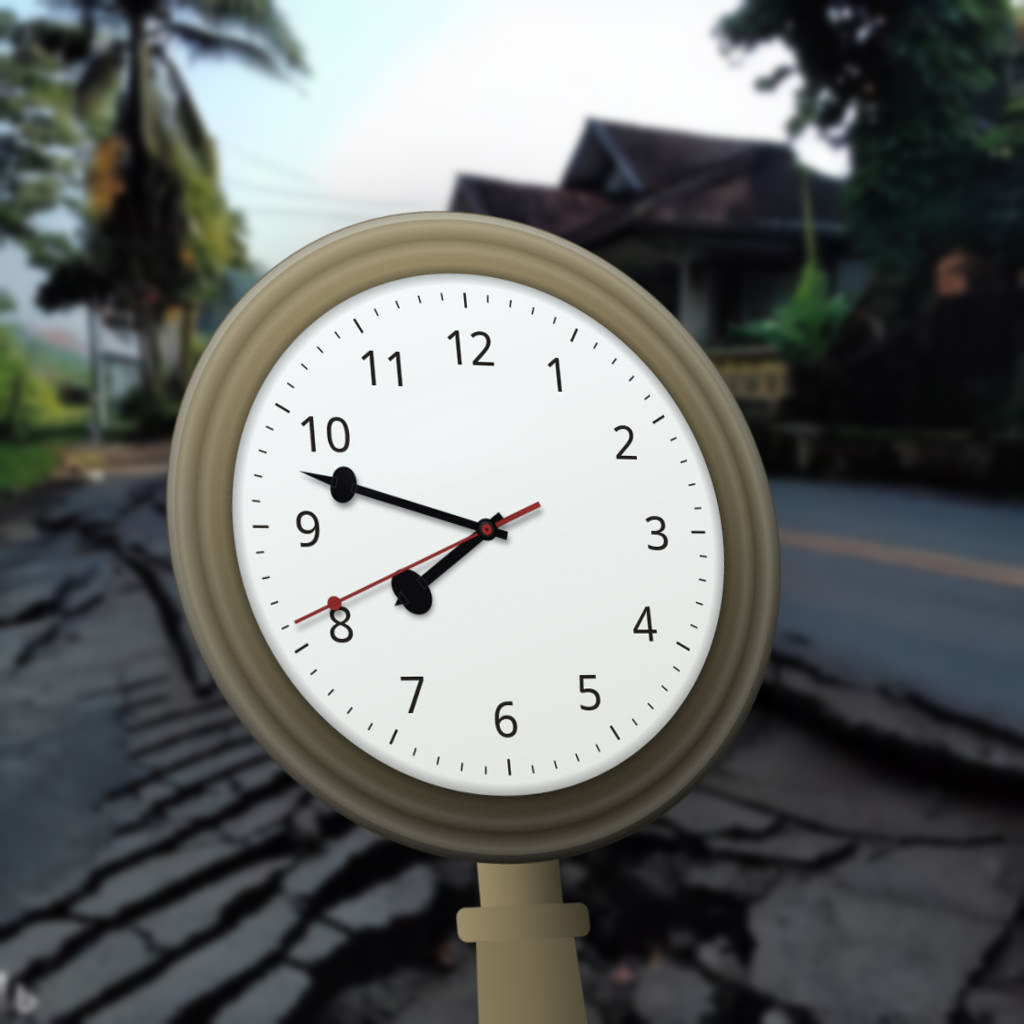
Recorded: h=7 m=47 s=41
